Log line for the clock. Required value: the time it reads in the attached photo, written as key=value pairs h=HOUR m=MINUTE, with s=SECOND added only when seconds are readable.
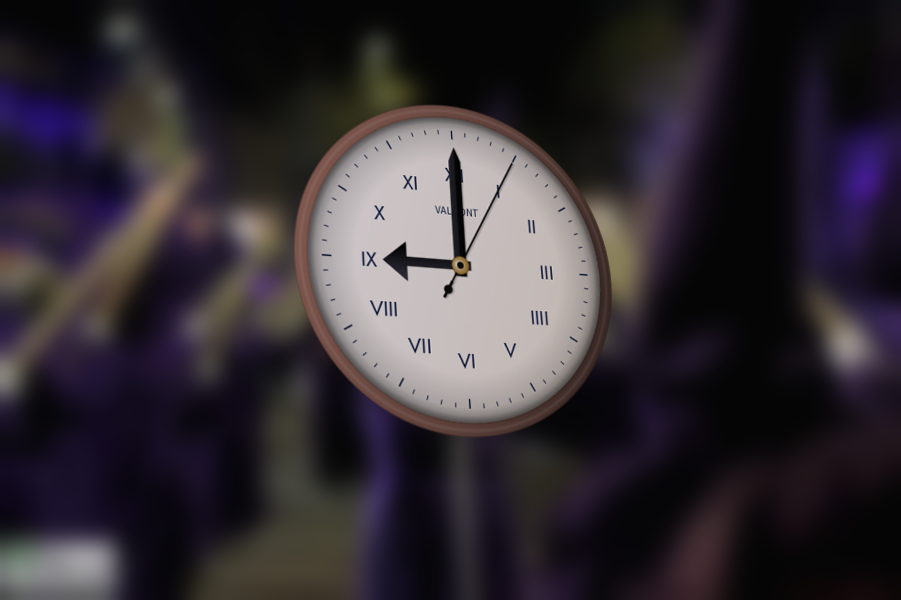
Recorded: h=9 m=0 s=5
